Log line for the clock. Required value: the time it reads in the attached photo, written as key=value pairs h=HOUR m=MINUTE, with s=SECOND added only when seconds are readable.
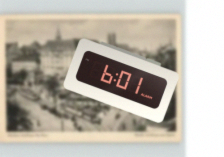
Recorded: h=6 m=1
